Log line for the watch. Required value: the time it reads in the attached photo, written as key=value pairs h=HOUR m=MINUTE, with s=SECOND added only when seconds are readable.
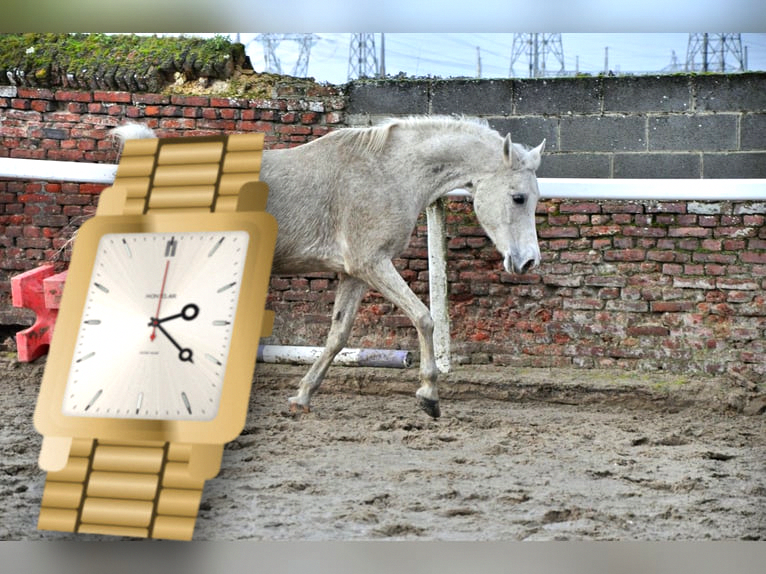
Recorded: h=2 m=22 s=0
